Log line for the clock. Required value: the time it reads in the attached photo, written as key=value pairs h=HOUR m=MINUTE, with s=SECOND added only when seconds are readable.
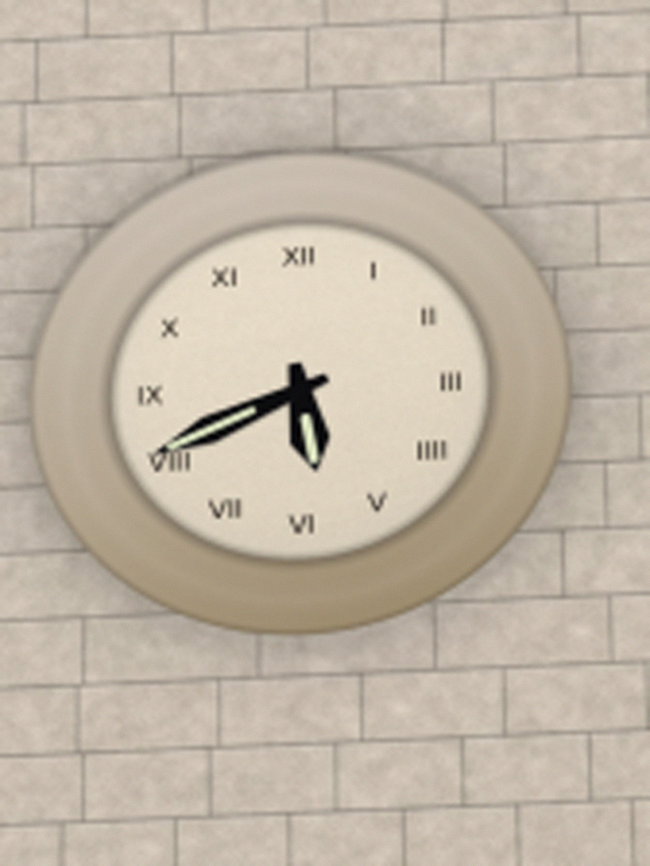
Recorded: h=5 m=41
